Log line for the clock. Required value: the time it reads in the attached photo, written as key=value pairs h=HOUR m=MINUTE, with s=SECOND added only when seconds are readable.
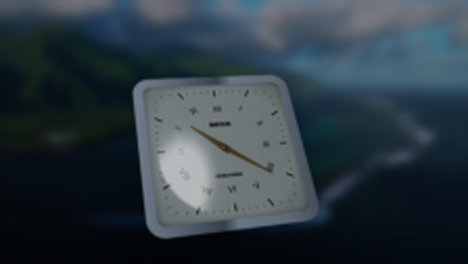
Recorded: h=10 m=21
